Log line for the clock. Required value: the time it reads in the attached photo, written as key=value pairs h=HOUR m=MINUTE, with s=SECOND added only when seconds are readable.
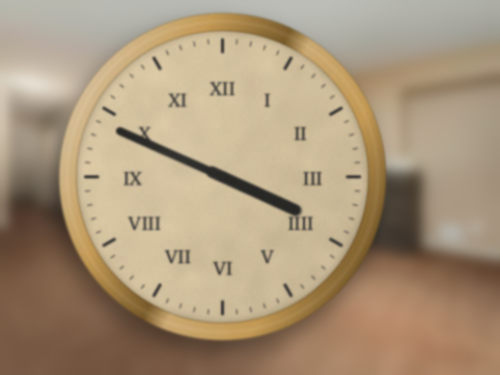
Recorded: h=3 m=49
